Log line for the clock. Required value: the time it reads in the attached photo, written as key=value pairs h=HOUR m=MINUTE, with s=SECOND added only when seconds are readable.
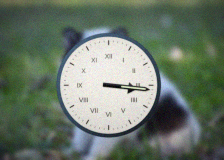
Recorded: h=3 m=16
